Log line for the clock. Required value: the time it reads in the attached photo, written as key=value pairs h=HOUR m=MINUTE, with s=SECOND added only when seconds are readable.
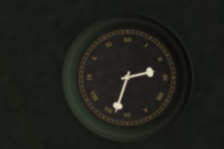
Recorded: h=2 m=33
